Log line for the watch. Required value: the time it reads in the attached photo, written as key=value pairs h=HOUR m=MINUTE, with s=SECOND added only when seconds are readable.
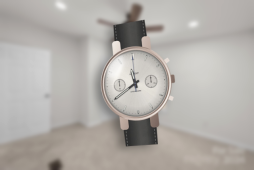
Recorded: h=11 m=40
